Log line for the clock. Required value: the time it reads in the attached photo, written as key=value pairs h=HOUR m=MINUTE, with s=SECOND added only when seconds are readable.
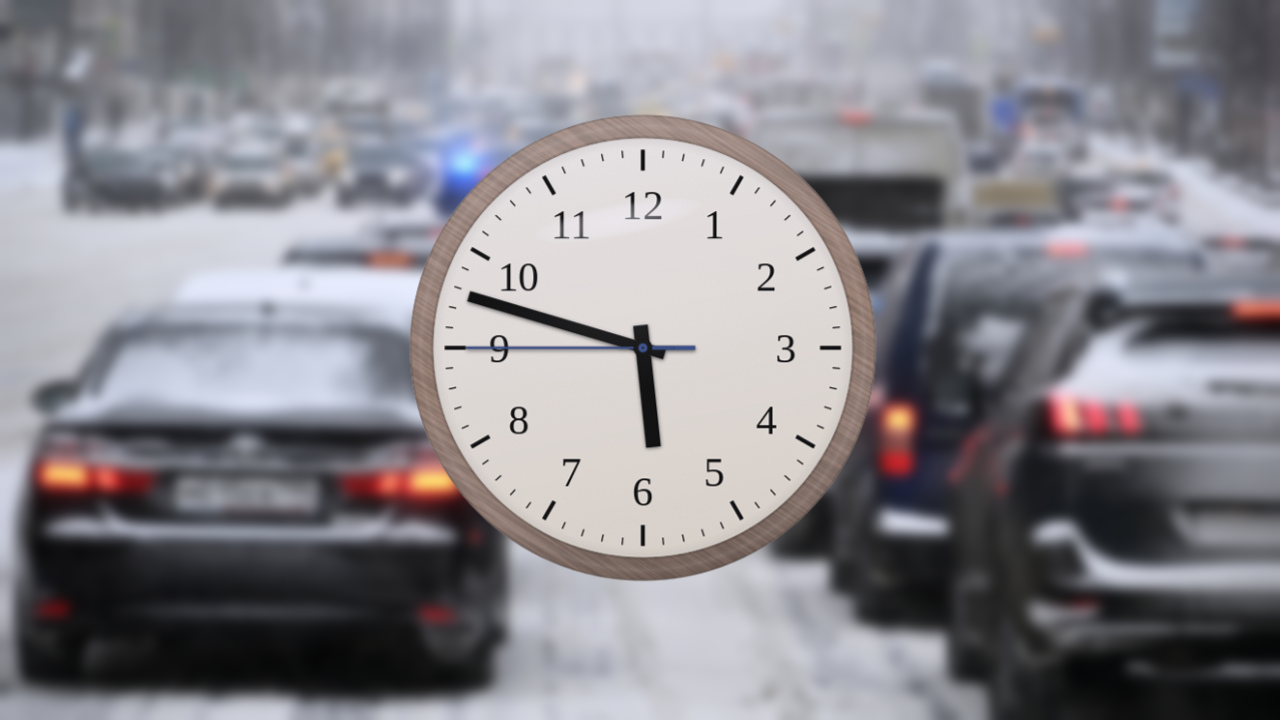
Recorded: h=5 m=47 s=45
